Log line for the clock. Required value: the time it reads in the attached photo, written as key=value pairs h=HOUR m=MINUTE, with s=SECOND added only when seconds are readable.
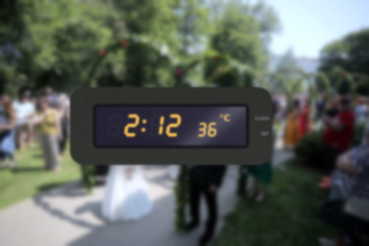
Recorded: h=2 m=12
